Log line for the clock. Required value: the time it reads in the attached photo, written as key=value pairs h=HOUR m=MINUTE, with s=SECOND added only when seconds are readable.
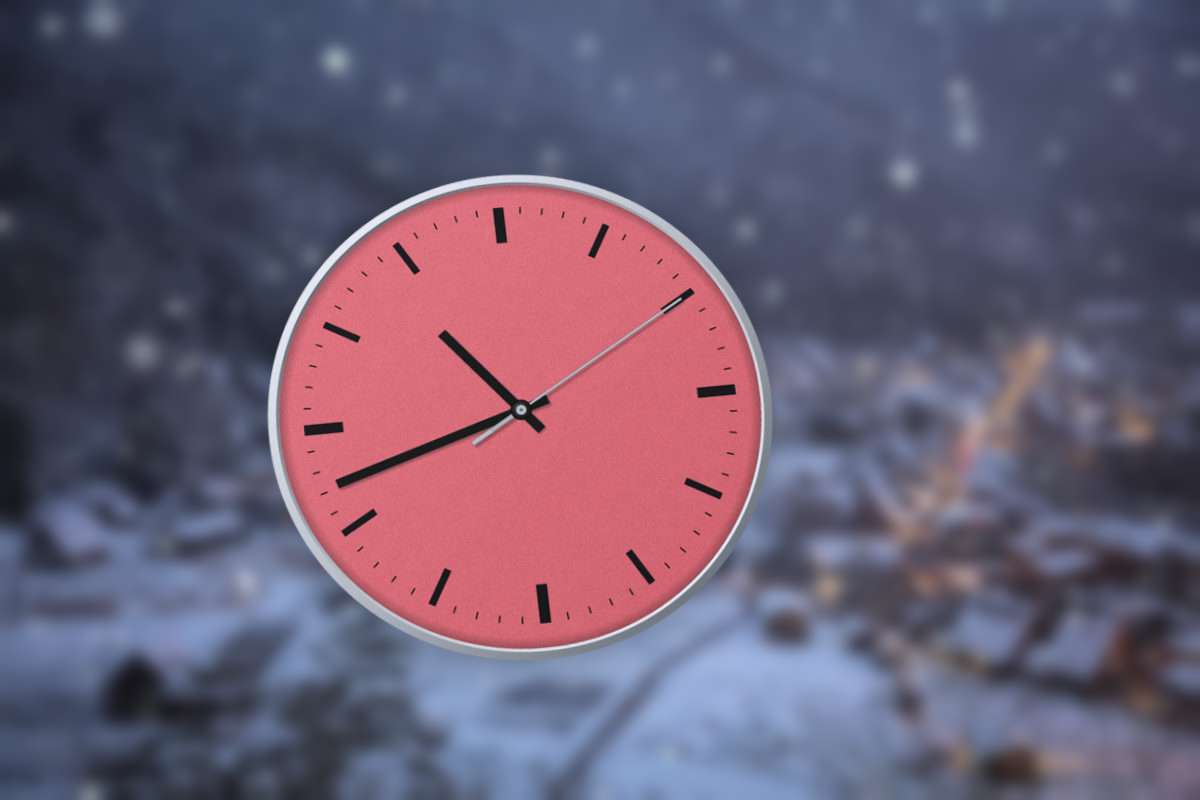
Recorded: h=10 m=42 s=10
